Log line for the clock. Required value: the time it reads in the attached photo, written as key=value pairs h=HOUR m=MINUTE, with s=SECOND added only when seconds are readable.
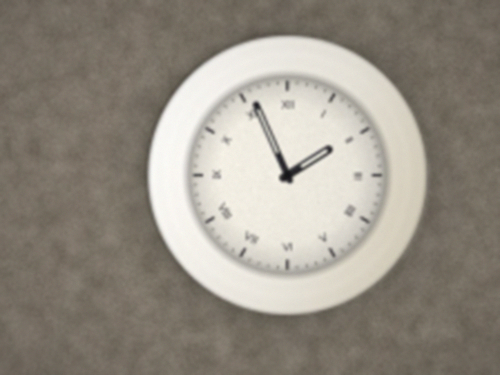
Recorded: h=1 m=56
